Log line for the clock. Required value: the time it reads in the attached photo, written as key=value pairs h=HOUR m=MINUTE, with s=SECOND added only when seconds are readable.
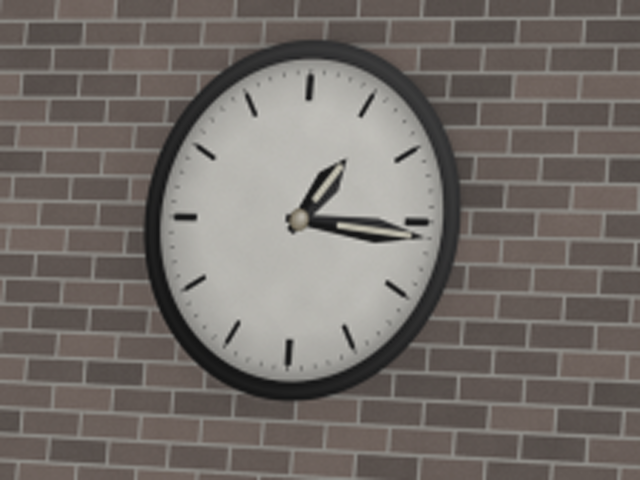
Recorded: h=1 m=16
